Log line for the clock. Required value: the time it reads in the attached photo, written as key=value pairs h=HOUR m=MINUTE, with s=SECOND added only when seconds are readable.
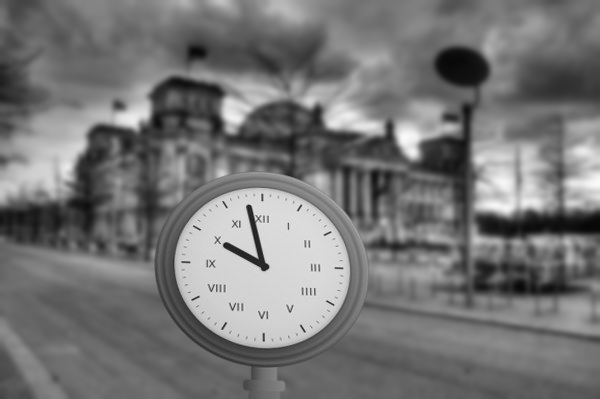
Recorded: h=9 m=58
